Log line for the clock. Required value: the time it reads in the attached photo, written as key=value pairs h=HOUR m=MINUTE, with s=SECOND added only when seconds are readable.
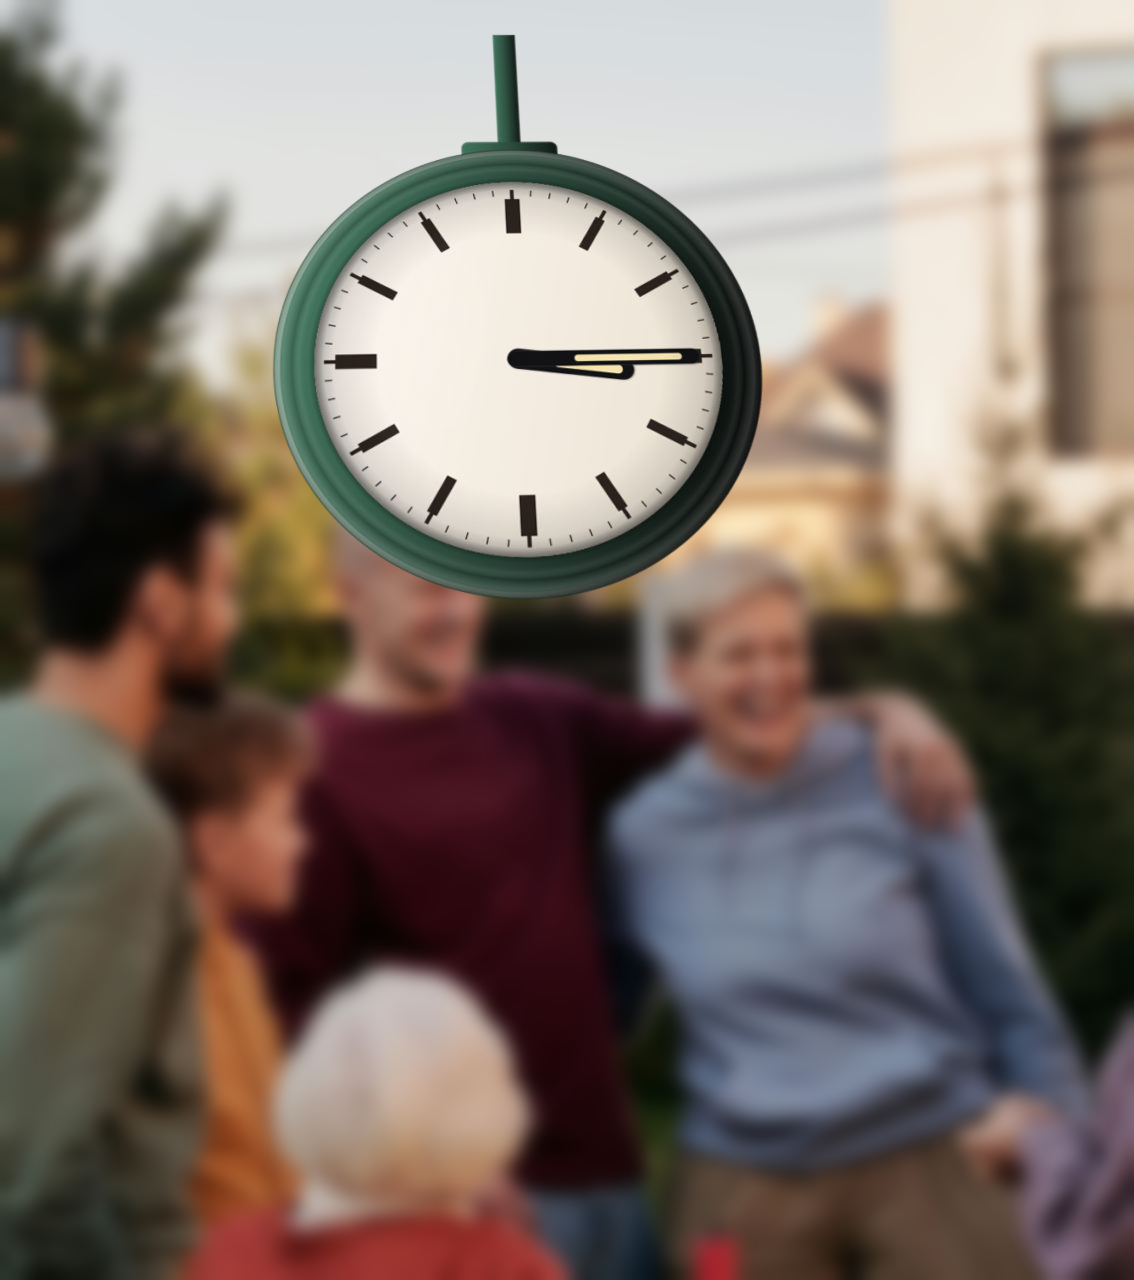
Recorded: h=3 m=15
